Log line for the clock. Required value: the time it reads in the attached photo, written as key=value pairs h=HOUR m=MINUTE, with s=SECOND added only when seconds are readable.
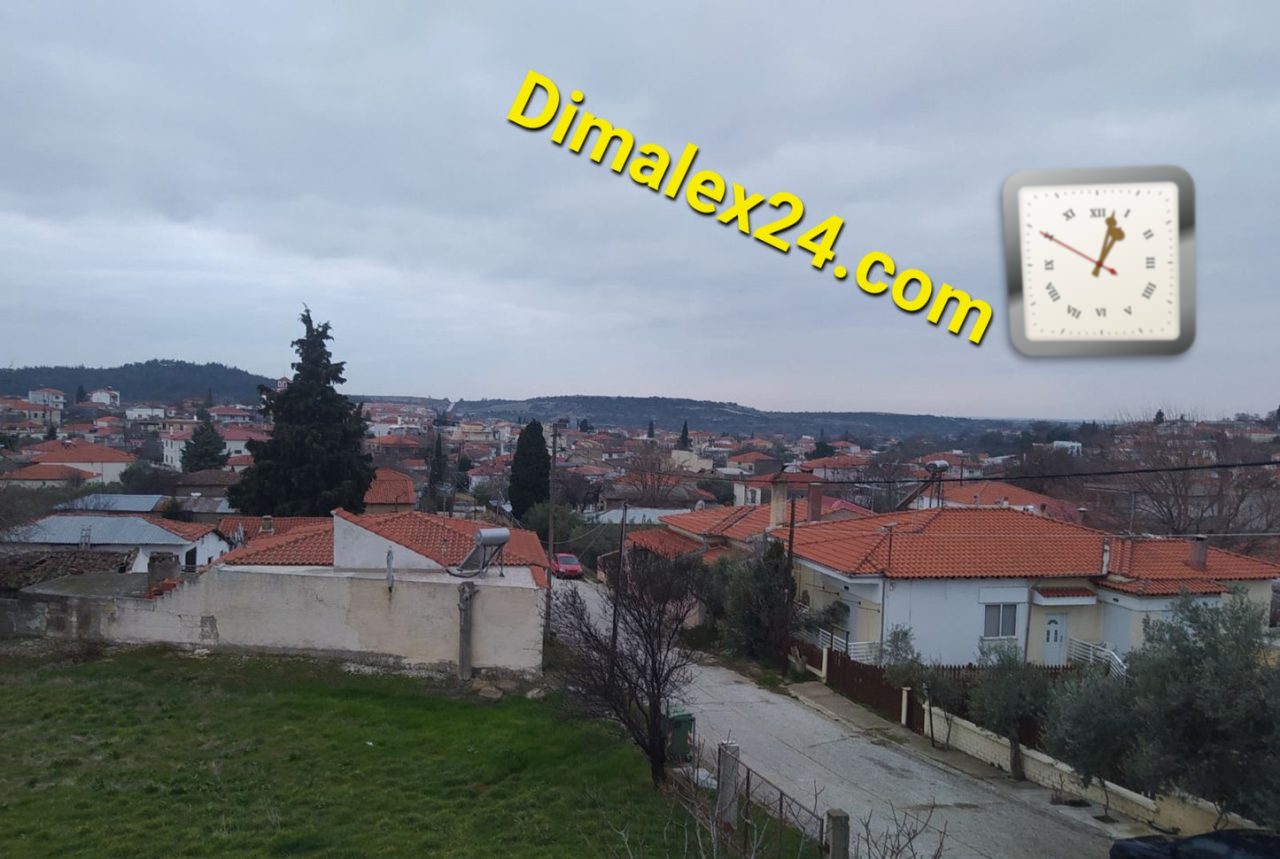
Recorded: h=1 m=2 s=50
